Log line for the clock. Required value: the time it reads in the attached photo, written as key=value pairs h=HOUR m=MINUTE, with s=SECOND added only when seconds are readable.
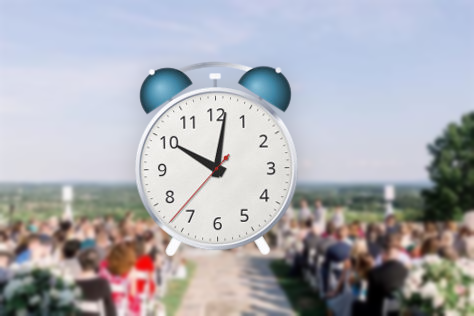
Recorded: h=10 m=1 s=37
